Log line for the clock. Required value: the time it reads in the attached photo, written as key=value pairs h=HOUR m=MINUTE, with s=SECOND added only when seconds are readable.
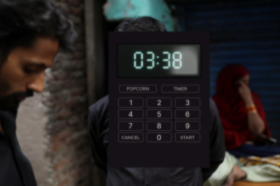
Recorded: h=3 m=38
